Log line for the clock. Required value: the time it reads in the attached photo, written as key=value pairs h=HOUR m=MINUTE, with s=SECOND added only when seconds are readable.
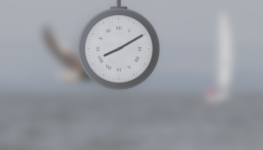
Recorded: h=8 m=10
